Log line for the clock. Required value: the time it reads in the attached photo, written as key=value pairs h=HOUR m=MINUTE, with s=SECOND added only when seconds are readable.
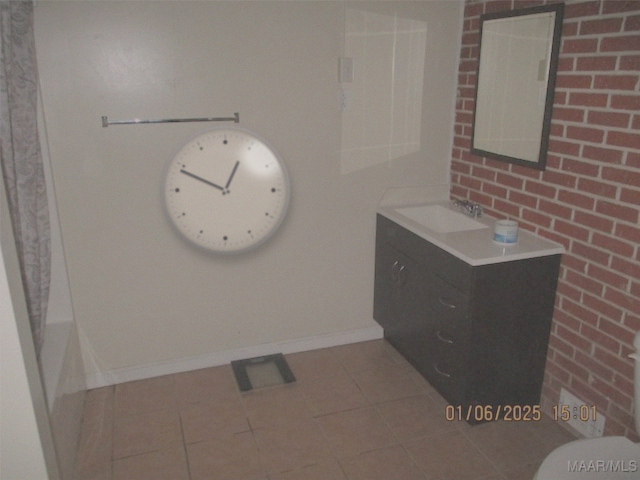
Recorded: h=12 m=49
